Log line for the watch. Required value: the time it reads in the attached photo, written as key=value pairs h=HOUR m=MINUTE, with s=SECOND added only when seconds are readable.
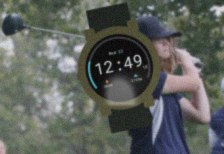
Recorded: h=12 m=49
